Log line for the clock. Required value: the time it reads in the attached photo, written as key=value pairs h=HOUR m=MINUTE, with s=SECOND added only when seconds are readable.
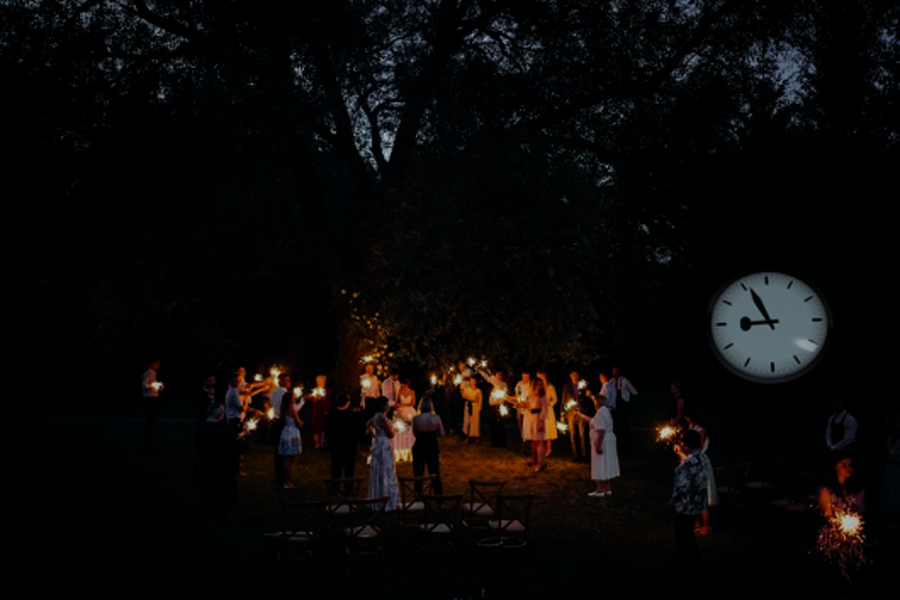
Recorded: h=8 m=56
